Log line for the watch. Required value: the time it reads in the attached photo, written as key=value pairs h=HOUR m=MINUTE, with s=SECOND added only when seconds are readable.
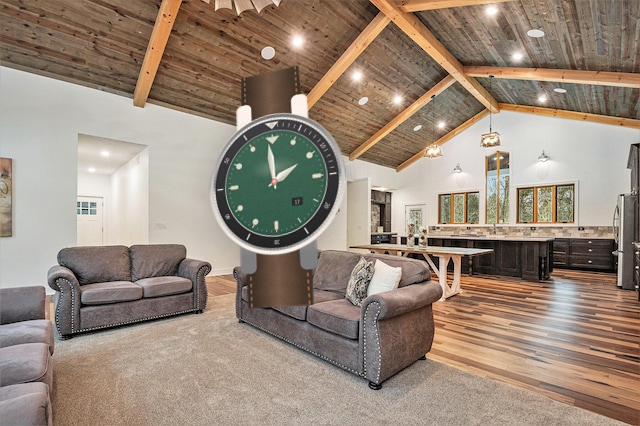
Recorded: h=1 m=59
